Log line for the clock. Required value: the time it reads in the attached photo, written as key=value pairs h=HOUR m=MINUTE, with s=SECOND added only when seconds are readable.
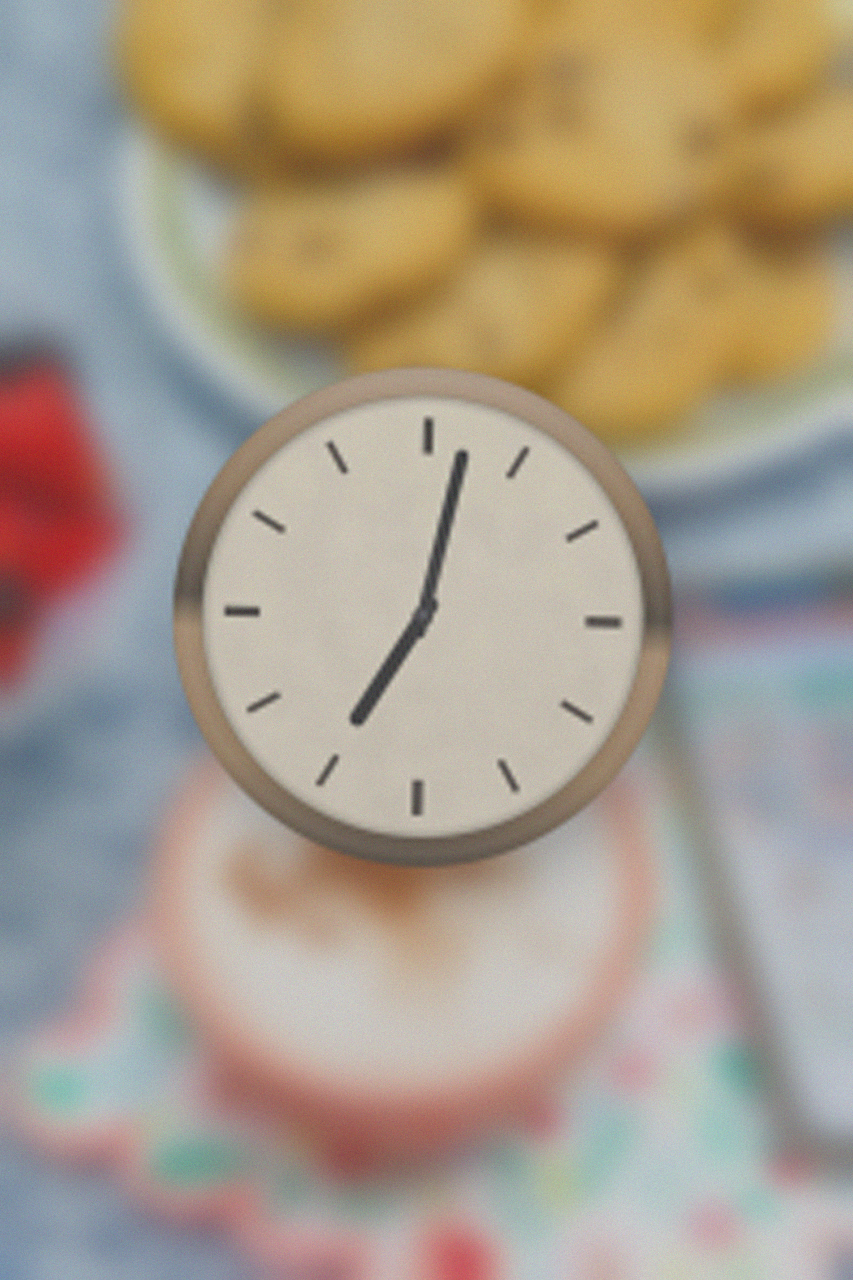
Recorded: h=7 m=2
